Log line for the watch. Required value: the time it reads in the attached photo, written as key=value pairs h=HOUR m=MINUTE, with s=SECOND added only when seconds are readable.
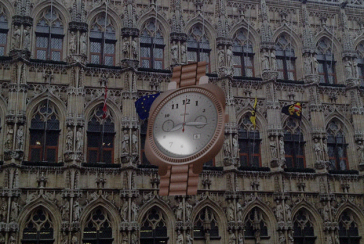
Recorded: h=8 m=16
